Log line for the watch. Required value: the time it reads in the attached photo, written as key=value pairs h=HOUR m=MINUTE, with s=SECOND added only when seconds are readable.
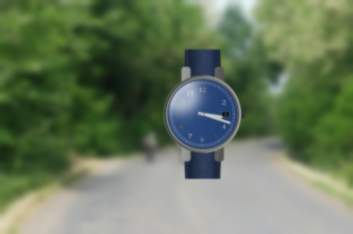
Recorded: h=3 m=18
